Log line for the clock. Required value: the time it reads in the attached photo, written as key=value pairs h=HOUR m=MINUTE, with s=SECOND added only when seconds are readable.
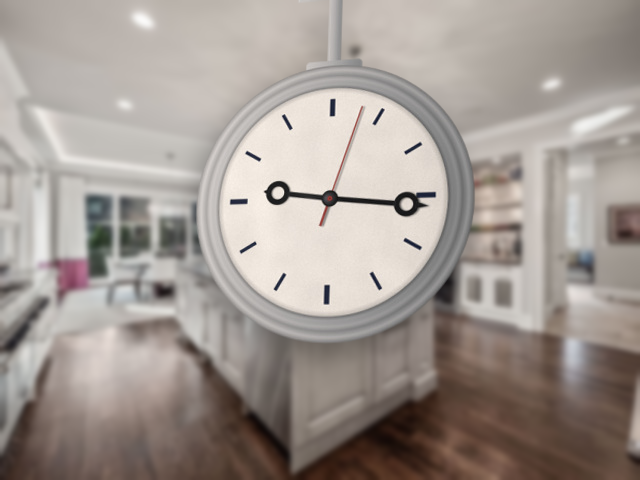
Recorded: h=9 m=16 s=3
